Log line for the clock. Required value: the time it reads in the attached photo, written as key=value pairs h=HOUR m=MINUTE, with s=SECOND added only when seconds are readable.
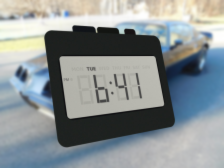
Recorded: h=6 m=41
